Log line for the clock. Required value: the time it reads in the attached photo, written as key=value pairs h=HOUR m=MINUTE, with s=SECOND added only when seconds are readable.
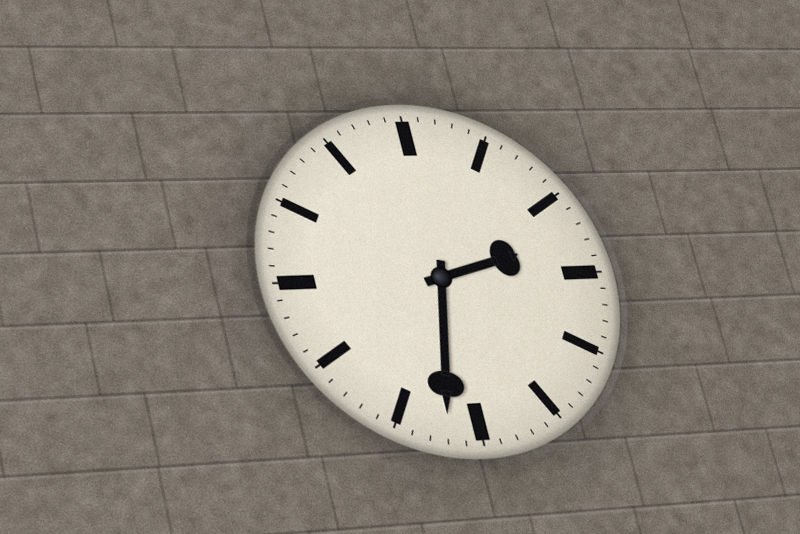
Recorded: h=2 m=32
